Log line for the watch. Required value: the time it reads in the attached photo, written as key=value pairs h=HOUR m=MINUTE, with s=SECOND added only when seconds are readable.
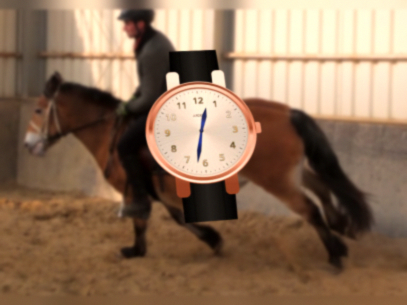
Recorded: h=12 m=32
